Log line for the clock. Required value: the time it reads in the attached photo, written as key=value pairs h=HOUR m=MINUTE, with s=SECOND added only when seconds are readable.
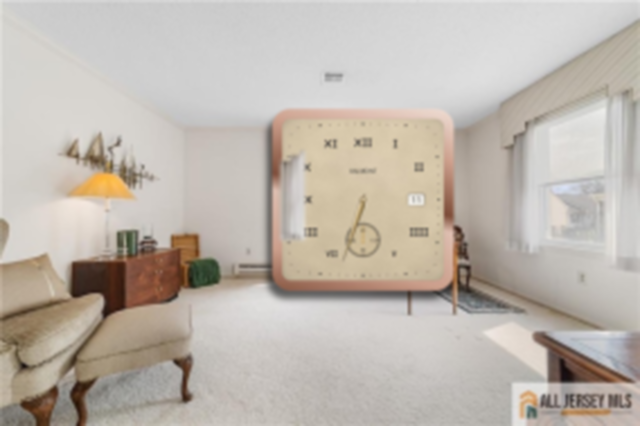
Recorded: h=6 m=33
